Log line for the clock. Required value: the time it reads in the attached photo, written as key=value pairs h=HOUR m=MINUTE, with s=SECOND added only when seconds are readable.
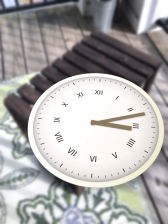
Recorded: h=3 m=12
